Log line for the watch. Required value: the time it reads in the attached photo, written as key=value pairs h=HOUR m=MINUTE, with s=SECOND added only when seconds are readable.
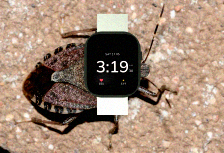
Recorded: h=3 m=19
